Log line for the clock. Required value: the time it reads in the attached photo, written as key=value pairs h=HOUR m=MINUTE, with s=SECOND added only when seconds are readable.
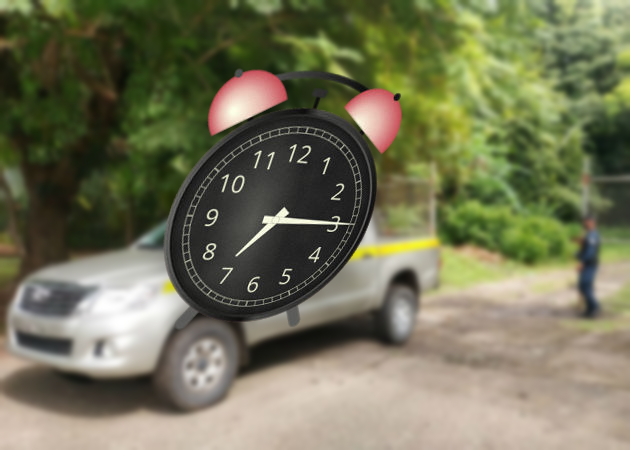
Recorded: h=7 m=15
